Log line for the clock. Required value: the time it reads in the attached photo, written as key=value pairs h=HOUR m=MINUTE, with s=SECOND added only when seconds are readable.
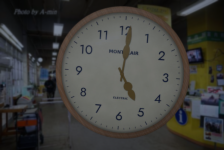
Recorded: h=5 m=1
